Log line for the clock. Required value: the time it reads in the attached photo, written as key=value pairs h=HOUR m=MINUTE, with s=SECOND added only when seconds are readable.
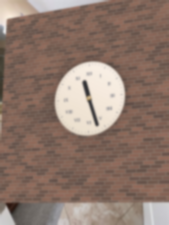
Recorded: h=11 m=27
